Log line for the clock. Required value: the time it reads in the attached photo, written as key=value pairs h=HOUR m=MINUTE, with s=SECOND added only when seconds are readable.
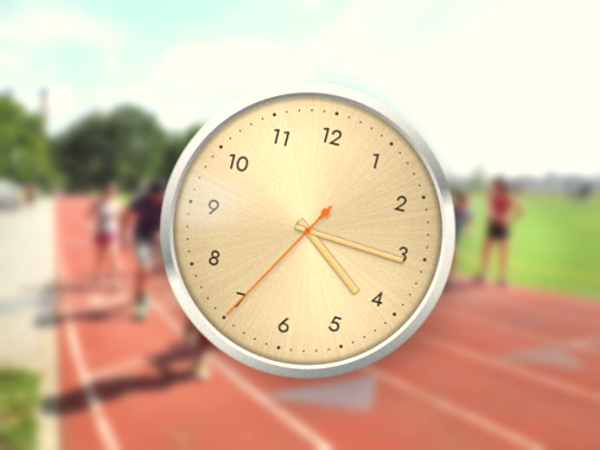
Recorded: h=4 m=15 s=35
